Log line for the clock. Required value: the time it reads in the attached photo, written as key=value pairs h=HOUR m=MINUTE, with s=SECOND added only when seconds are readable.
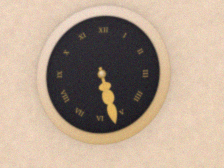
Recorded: h=5 m=27
